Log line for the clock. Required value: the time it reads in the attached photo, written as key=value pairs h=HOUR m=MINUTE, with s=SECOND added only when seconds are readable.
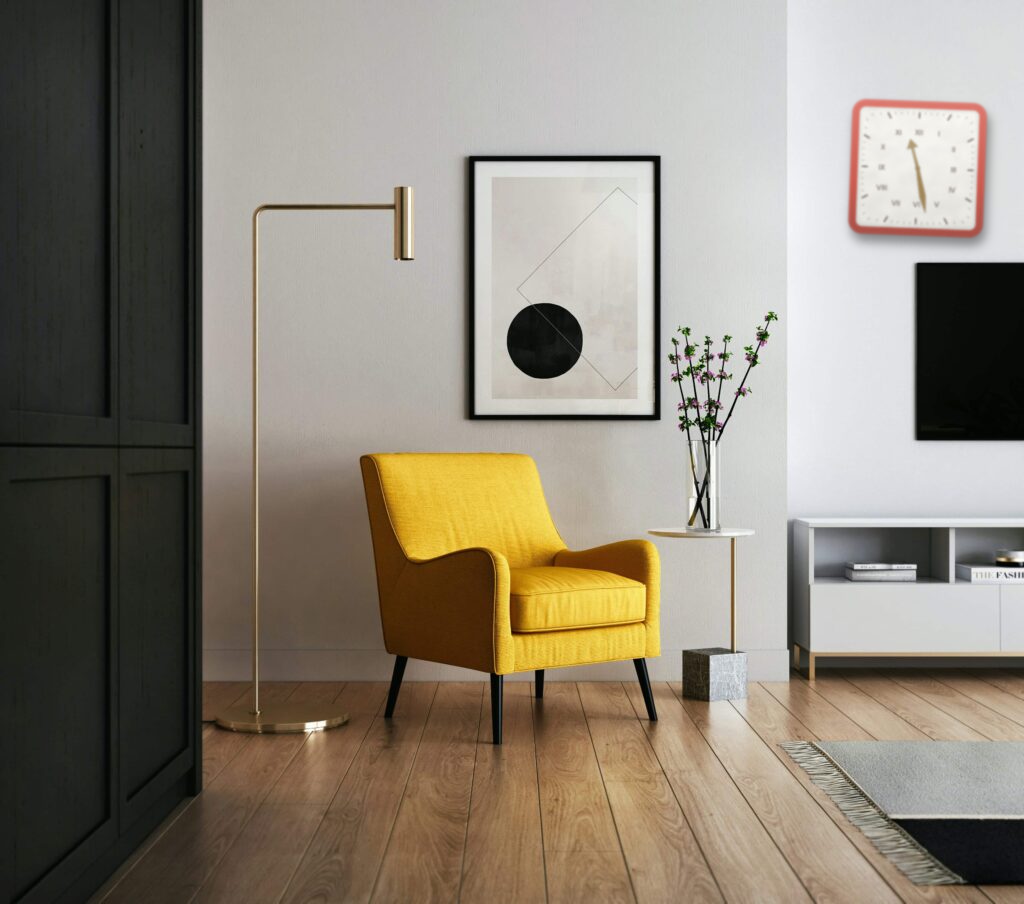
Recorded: h=11 m=28
